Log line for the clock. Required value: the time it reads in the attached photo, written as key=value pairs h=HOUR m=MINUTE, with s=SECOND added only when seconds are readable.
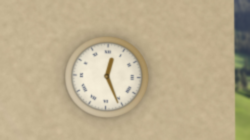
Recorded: h=12 m=26
